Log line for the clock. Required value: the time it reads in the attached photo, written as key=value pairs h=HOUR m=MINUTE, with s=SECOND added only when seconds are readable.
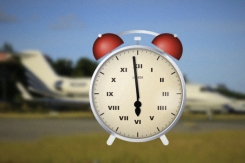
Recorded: h=5 m=59
